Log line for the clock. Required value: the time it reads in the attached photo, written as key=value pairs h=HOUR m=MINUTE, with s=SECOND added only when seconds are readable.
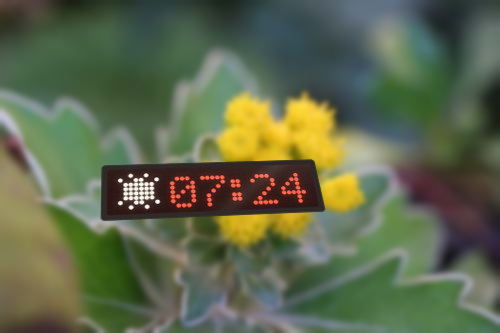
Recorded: h=7 m=24
